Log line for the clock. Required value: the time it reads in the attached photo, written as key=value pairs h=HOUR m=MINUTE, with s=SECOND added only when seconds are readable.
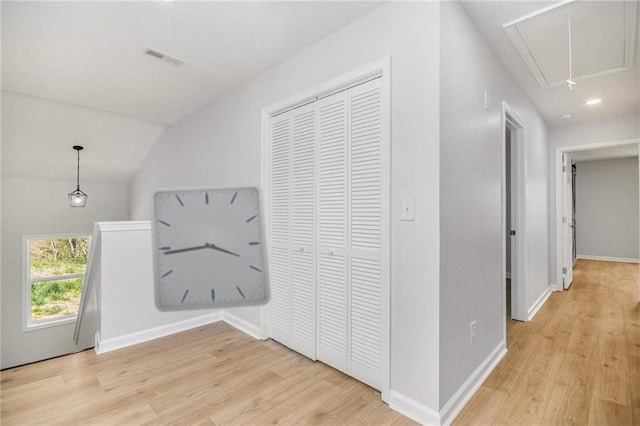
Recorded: h=3 m=44
